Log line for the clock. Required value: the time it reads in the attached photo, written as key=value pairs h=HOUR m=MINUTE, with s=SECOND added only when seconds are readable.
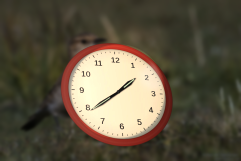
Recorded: h=1 m=39
